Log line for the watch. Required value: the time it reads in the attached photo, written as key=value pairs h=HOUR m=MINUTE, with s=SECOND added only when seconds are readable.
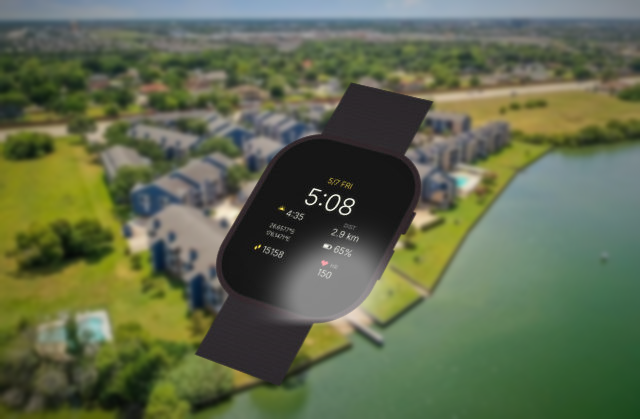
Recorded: h=5 m=8
